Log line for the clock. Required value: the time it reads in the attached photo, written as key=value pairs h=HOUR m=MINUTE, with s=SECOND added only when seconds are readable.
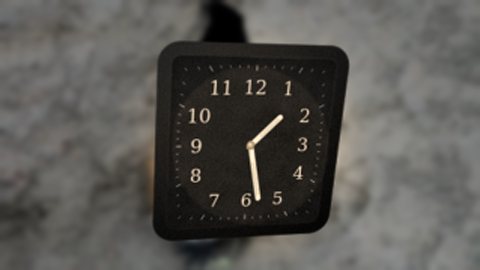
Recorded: h=1 m=28
